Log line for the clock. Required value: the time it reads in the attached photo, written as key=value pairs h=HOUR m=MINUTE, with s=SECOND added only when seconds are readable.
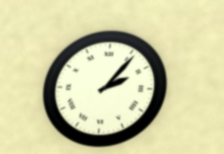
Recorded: h=2 m=6
